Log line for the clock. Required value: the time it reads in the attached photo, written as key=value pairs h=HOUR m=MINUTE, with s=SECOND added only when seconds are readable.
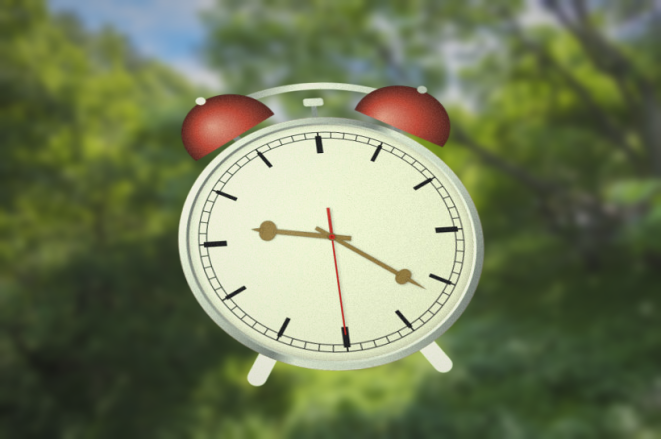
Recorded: h=9 m=21 s=30
